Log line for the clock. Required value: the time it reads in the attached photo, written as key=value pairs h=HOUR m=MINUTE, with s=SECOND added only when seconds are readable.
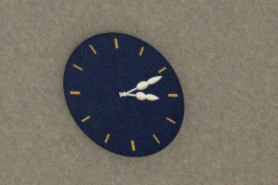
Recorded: h=3 m=11
